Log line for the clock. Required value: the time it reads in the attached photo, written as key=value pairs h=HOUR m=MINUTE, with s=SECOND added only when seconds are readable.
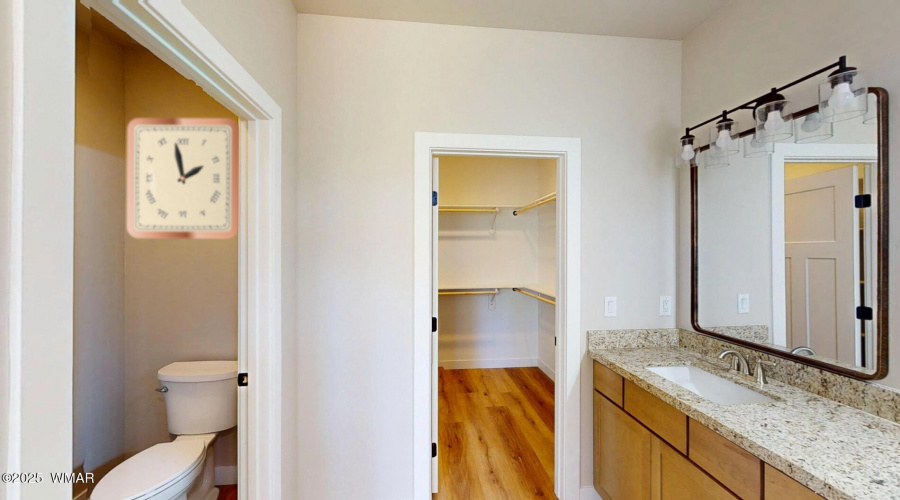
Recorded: h=1 m=58
